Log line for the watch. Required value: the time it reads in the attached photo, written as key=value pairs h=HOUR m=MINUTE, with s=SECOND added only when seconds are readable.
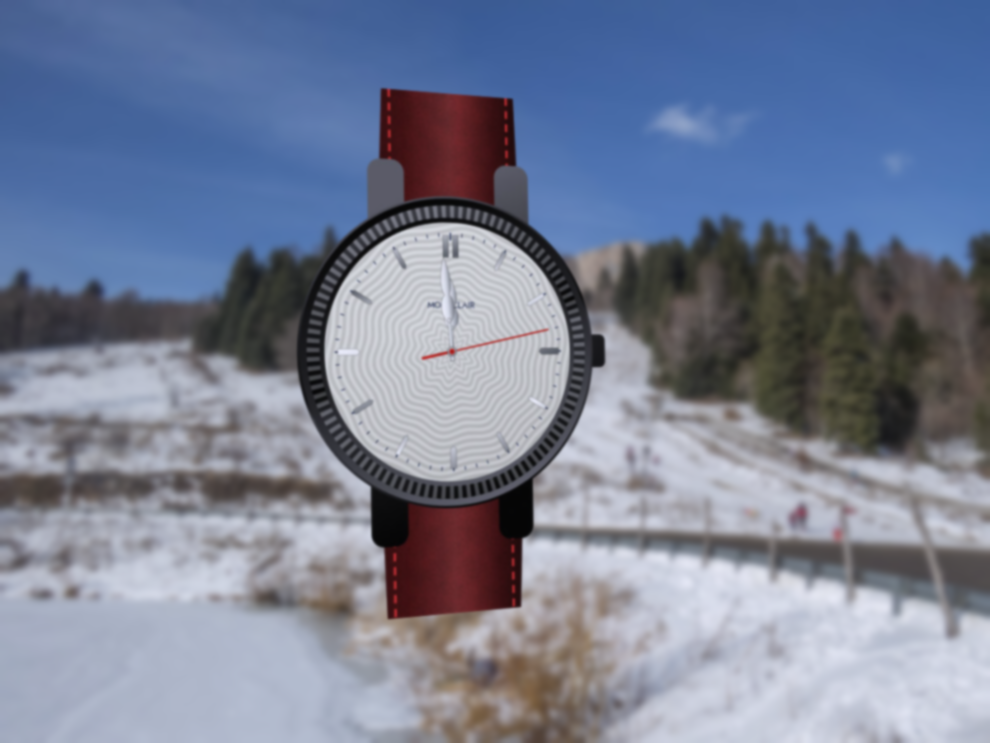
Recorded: h=11 m=59 s=13
